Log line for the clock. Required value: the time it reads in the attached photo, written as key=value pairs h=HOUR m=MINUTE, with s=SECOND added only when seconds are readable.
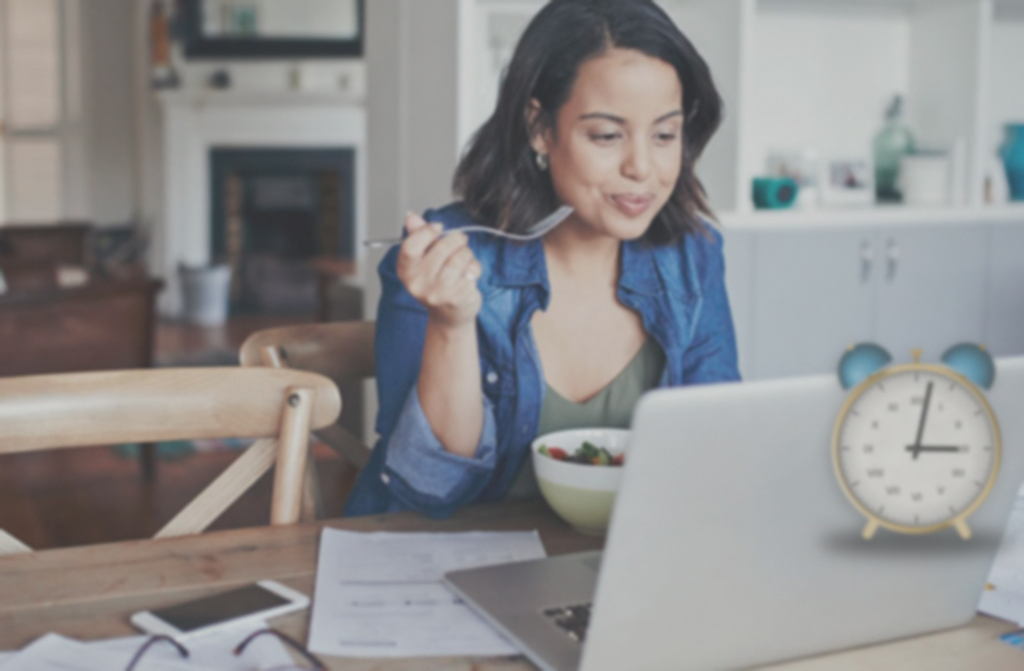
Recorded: h=3 m=2
